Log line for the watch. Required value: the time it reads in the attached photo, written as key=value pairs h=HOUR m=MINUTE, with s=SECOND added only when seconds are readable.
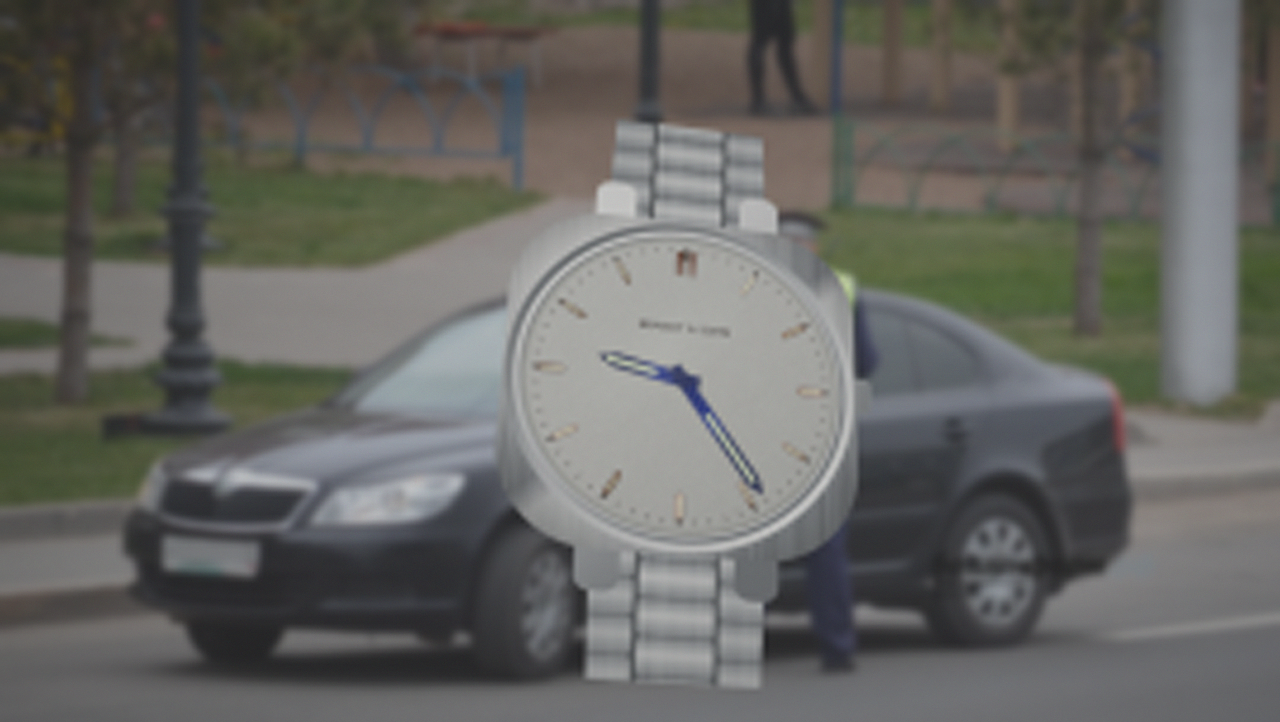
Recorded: h=9 m=24
